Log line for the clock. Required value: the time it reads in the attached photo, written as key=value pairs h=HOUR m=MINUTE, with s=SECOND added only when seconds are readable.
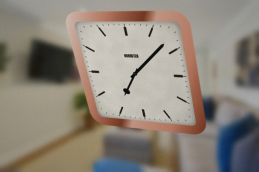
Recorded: h=7 m=8
